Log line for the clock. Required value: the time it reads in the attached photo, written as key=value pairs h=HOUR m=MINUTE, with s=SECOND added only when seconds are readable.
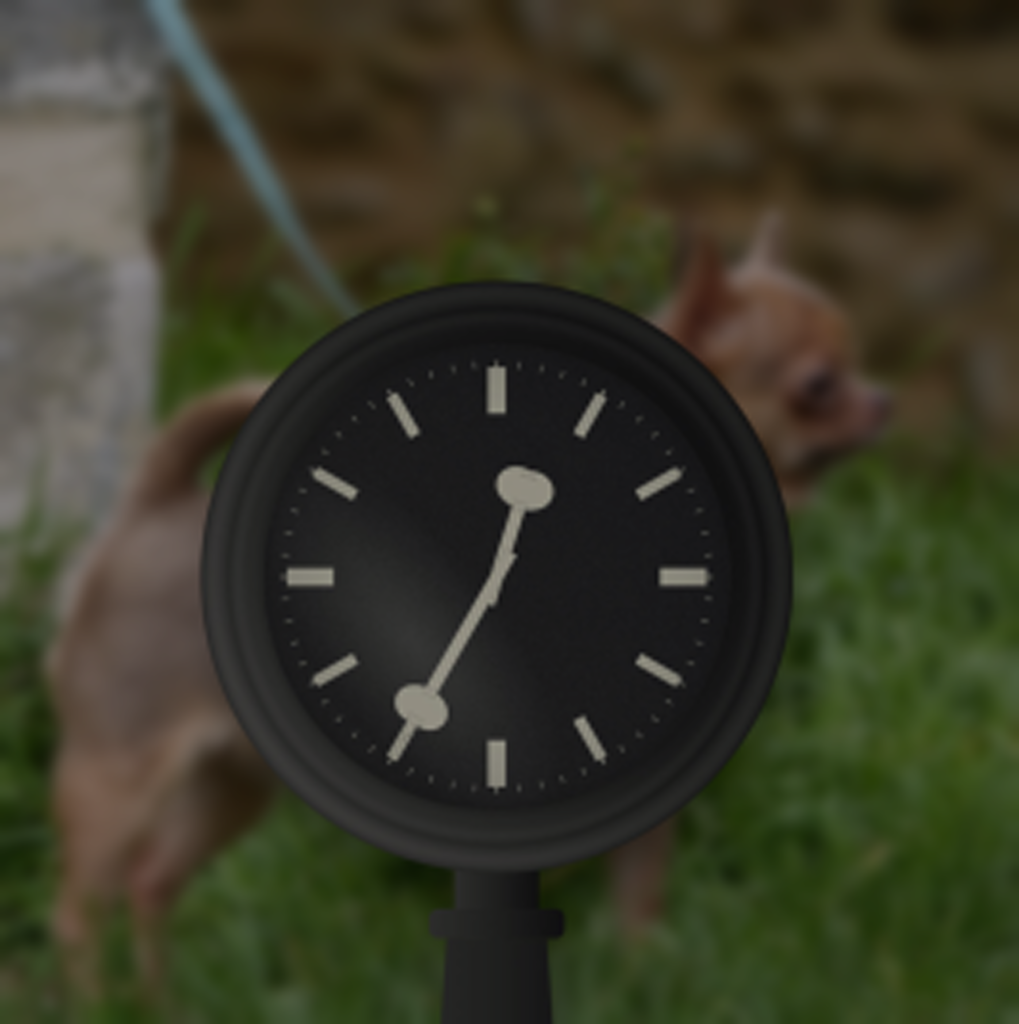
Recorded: h=12 m=35
